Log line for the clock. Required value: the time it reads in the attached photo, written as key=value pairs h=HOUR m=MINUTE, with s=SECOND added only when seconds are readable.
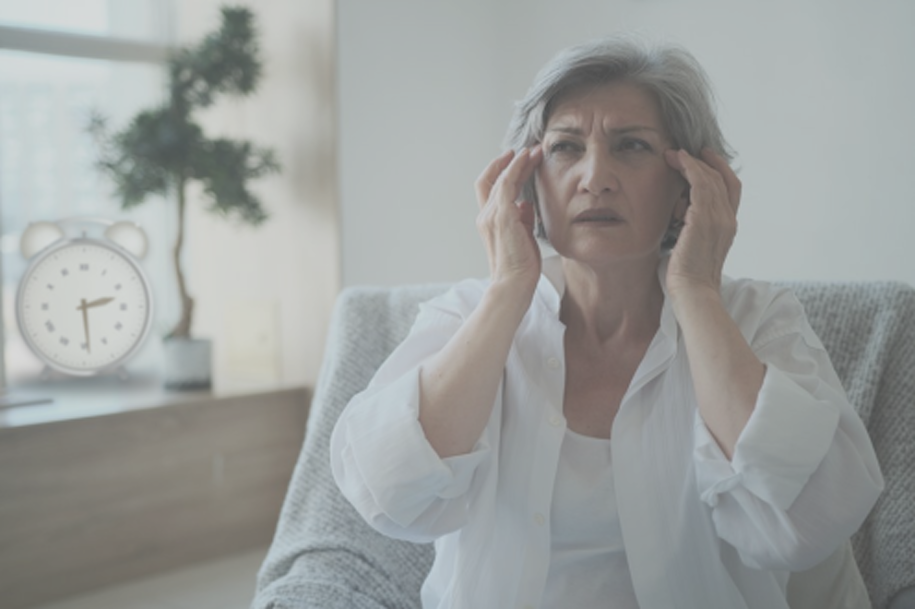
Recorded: h=2 m=29
